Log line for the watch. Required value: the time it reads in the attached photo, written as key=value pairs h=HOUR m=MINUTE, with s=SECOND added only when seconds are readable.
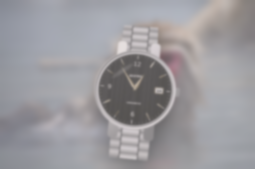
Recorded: h=12 m=54
